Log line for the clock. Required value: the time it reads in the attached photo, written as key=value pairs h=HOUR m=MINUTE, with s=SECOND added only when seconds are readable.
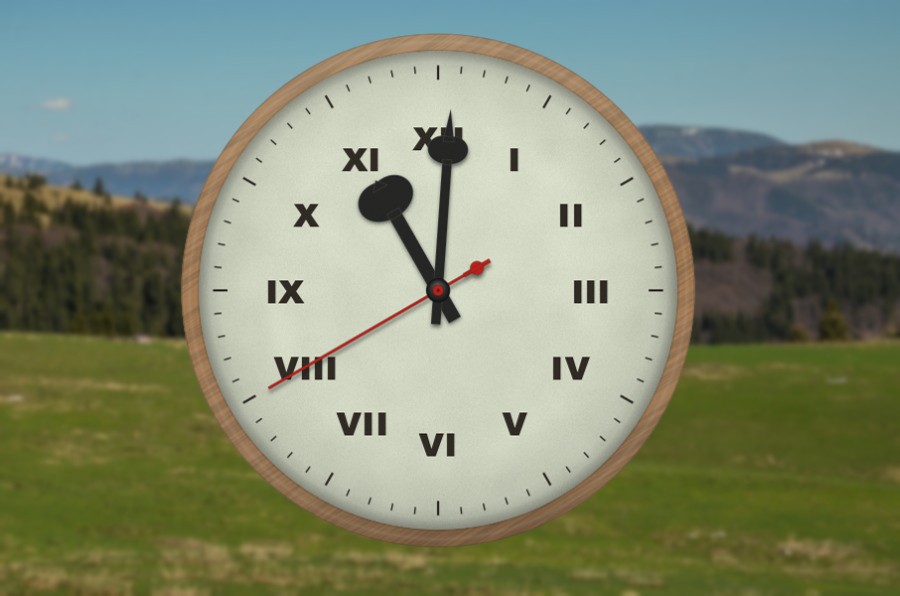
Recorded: h=11 m=0 s=40
